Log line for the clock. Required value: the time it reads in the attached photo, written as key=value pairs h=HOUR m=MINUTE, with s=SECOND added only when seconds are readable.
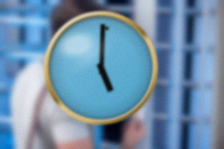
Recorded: h=4 m=59
